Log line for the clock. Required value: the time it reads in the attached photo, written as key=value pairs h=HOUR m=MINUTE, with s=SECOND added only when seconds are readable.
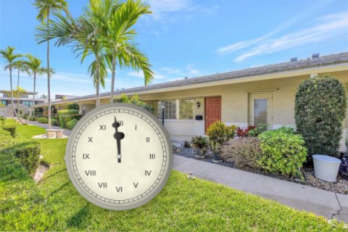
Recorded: h=11 m=59
